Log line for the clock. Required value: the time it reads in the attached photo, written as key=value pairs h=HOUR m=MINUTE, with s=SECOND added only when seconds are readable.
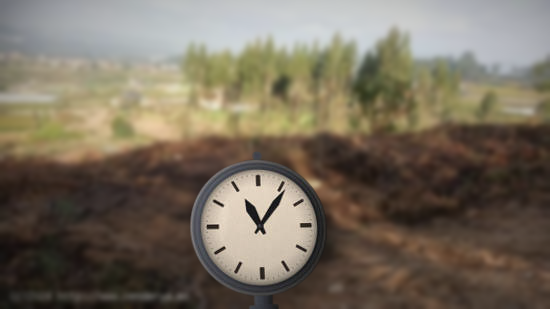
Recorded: h=11 m=6
